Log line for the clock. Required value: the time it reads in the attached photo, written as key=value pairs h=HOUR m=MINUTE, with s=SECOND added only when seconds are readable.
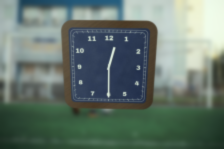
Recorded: h=12 m=30
